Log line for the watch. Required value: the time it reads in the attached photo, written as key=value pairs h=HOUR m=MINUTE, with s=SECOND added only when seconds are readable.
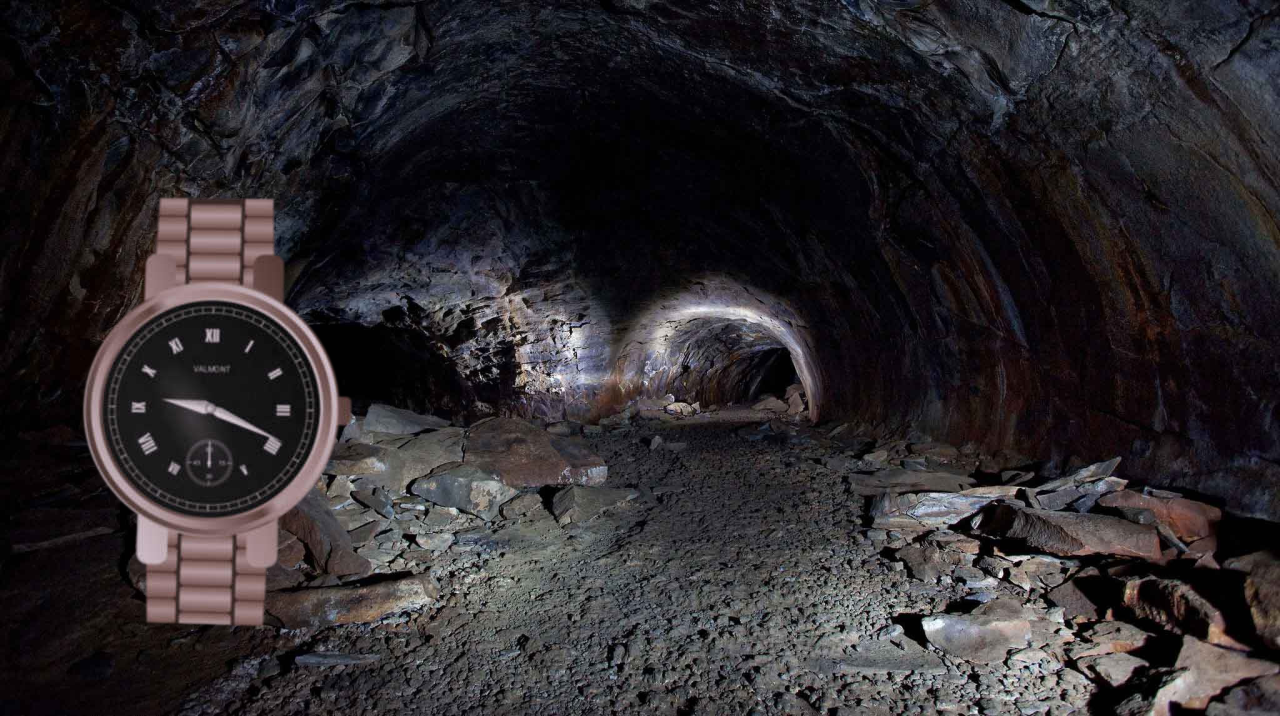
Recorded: h=9 m=19
